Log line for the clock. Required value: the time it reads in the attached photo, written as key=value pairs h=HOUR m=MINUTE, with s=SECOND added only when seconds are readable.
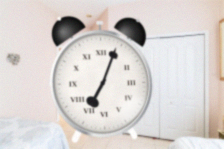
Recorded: h=7 m=4
